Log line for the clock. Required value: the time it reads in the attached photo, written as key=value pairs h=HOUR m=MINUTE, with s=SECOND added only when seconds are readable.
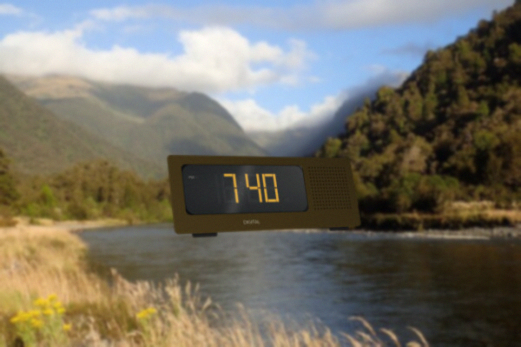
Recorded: h=7 m=40
